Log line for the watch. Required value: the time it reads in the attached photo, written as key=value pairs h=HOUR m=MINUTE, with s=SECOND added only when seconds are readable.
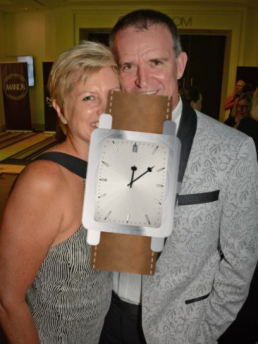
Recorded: h=12 m=8
